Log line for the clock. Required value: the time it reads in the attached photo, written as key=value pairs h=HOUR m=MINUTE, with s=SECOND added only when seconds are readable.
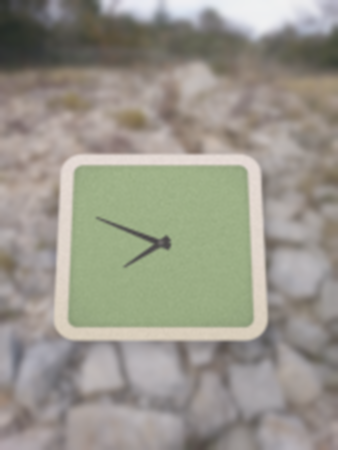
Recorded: h=7 m=49
